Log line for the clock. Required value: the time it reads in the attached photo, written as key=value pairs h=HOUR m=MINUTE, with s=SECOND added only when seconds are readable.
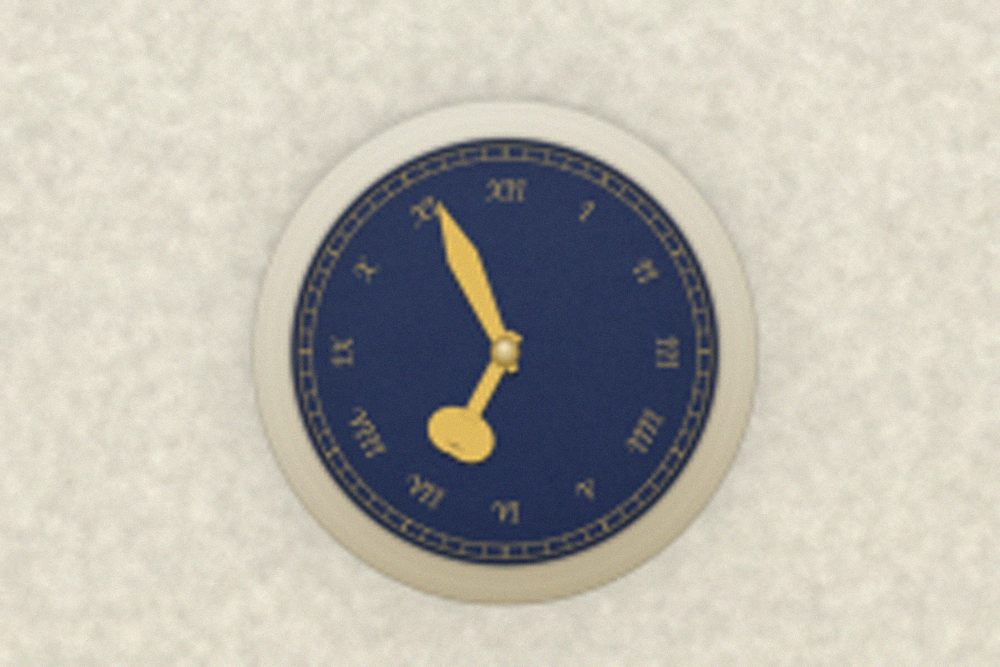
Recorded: h=6 m=56
